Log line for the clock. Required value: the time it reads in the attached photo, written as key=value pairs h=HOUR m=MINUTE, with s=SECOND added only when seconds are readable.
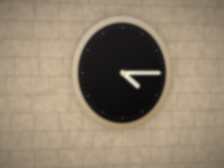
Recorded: h=4 m=15
